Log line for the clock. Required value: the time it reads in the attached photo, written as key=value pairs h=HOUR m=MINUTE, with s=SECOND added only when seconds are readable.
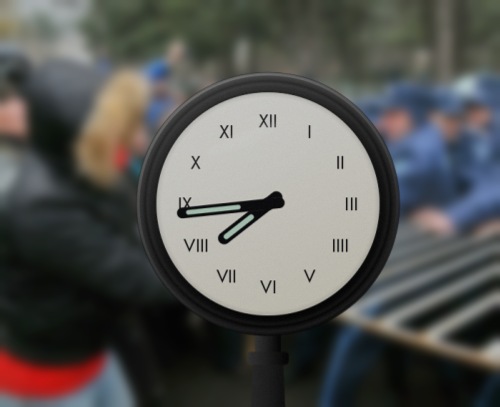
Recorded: h=7 m=44
